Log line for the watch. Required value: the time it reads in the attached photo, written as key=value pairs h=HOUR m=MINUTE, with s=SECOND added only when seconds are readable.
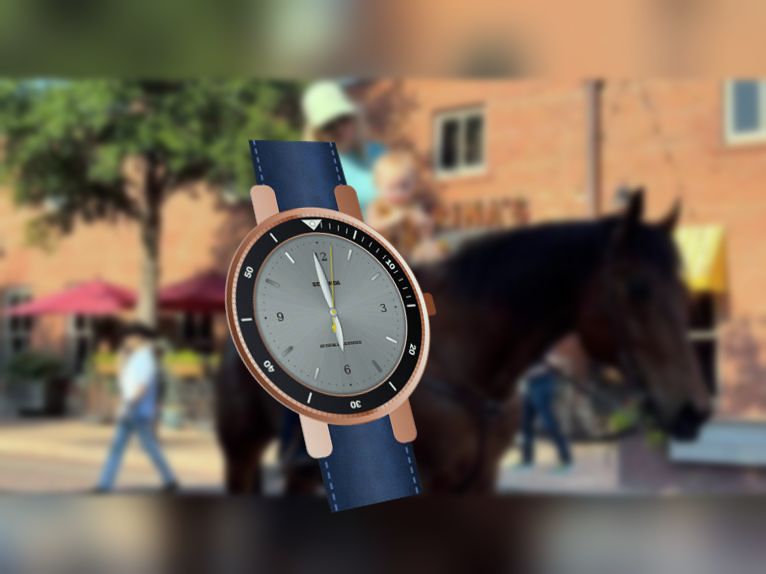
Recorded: h=5 m=59 s=2
